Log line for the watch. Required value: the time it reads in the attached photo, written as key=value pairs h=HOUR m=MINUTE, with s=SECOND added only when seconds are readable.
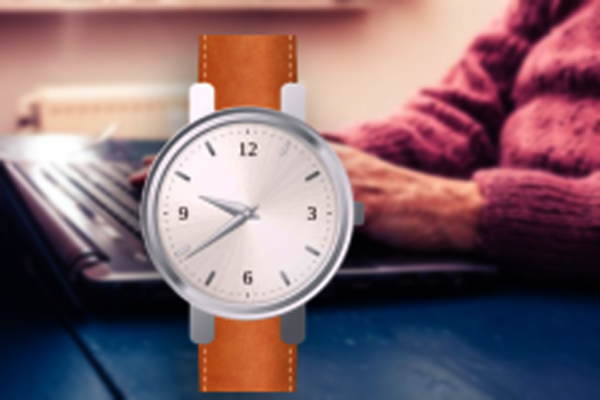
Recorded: h=9 m=39
